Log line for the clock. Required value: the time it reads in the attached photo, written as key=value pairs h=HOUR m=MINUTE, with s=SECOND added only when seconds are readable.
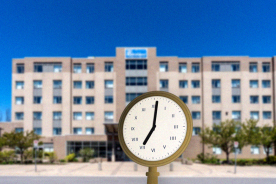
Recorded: h=7 m=1
